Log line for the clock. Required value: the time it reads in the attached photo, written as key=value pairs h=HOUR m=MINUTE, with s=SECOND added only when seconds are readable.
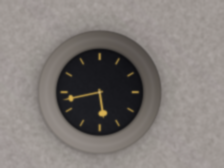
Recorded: h=5 m=43
